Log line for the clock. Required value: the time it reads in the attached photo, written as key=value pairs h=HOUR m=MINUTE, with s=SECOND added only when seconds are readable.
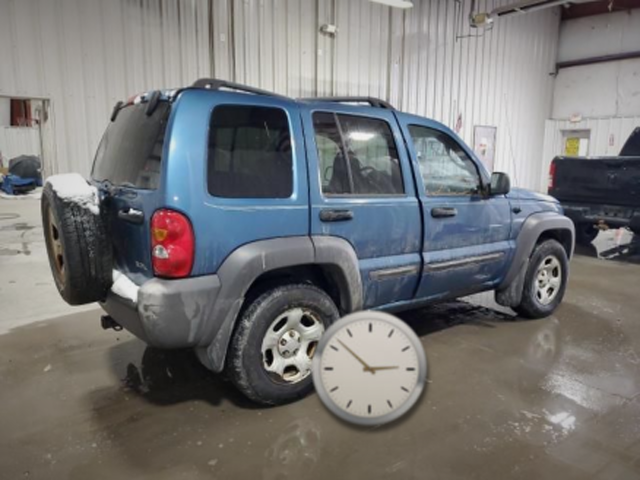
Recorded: h=2 m=52
